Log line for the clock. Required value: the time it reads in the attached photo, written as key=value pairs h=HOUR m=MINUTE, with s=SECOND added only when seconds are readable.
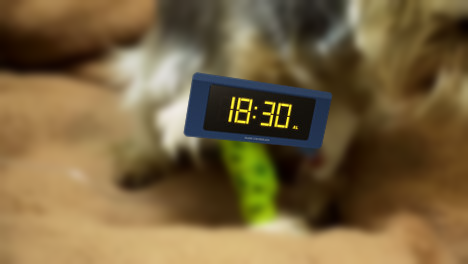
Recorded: h=18 m=30
